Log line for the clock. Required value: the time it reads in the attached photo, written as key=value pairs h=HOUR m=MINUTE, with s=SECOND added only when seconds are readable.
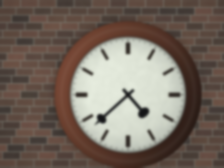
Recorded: h=4 m=38
